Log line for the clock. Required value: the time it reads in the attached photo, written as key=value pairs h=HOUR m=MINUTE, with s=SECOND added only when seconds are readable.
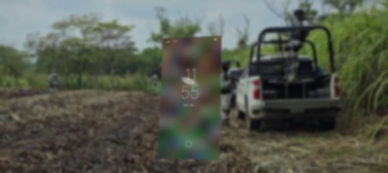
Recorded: h=11 m=55
